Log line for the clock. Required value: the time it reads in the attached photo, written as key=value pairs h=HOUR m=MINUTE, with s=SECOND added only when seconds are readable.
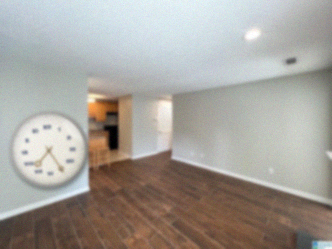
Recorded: h=7 m=25
